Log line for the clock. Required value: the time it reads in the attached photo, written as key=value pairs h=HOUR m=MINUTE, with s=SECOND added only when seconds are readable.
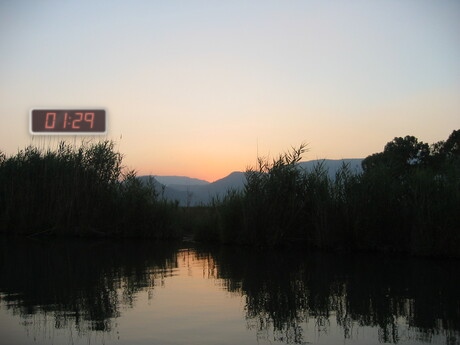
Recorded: h=1 m=29
